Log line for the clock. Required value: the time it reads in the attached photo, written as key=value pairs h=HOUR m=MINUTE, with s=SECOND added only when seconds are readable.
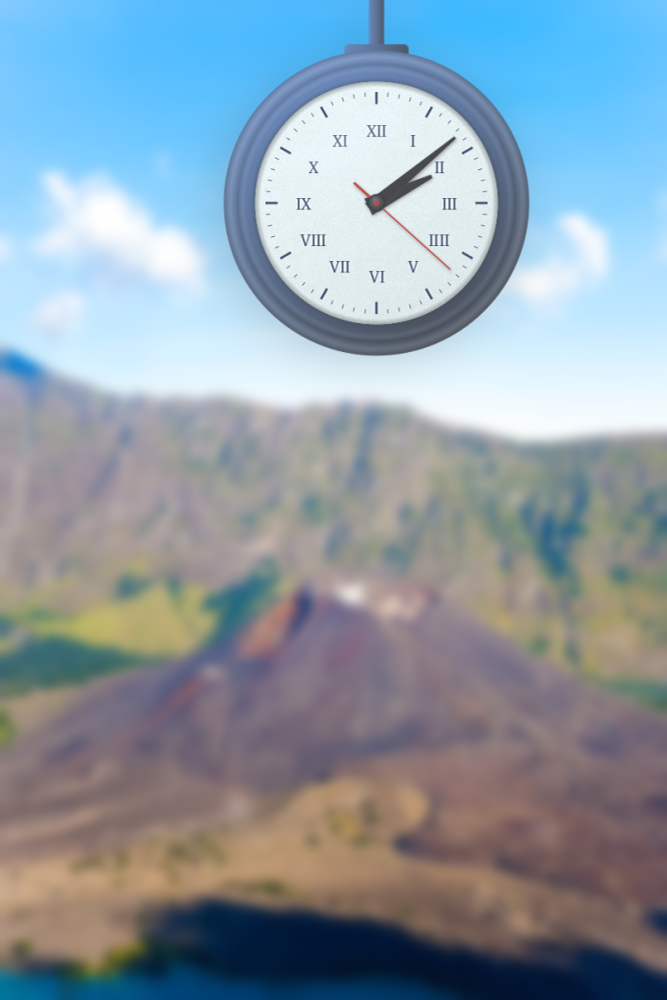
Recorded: h=2 m=8 s=22
